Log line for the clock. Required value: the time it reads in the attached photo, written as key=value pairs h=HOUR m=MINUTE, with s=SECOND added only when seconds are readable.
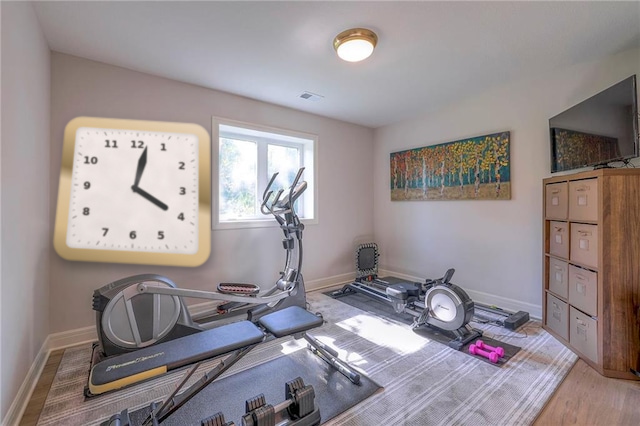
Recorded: h=4 m=2
